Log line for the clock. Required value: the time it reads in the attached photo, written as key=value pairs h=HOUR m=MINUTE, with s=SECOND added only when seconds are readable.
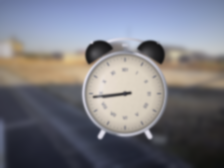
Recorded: h=8 m=44
